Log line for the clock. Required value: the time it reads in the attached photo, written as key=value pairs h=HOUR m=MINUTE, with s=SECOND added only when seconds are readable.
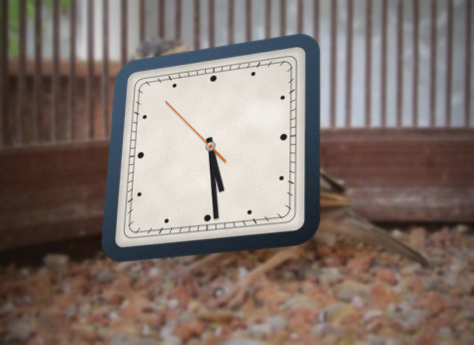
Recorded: h=5 m=28 s=53
